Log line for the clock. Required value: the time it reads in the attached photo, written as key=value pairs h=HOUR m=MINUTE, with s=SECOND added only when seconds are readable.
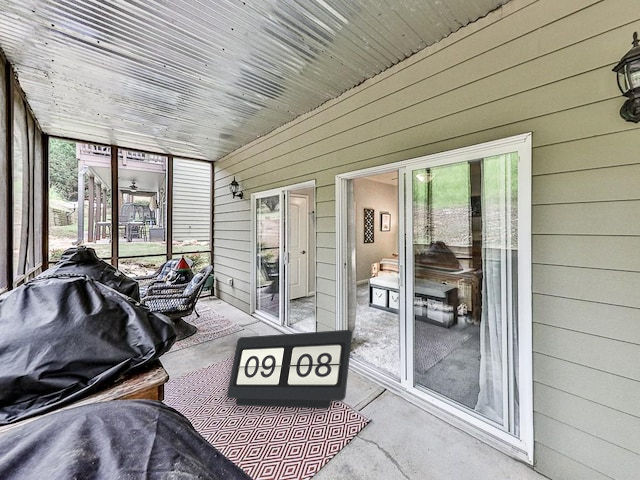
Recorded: h=9 m=8
